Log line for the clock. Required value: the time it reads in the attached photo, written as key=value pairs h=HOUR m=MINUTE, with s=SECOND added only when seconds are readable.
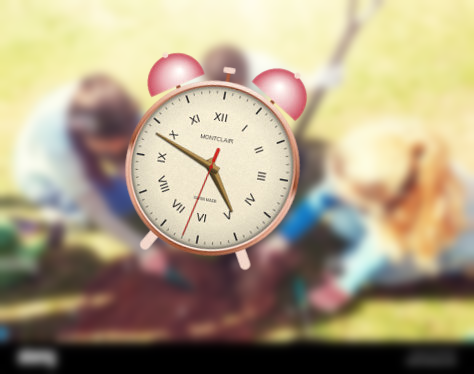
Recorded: h=4 m=48 s=32
